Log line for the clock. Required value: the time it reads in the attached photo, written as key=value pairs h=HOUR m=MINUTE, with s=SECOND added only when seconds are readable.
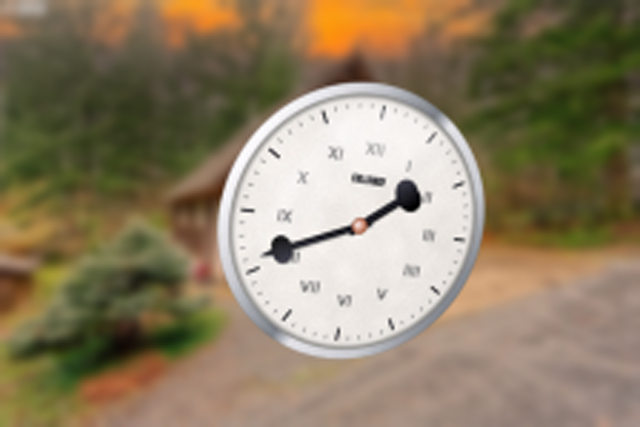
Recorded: h=1 m=41
